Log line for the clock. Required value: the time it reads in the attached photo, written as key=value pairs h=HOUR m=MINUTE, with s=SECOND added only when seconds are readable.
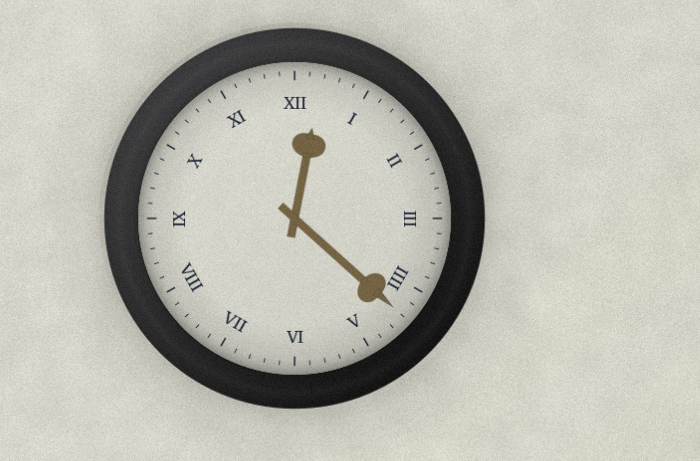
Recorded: h=12 m=22
